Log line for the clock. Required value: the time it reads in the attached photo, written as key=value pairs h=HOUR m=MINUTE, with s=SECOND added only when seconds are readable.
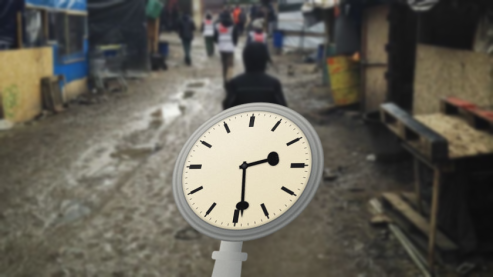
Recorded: h=2 m=29
